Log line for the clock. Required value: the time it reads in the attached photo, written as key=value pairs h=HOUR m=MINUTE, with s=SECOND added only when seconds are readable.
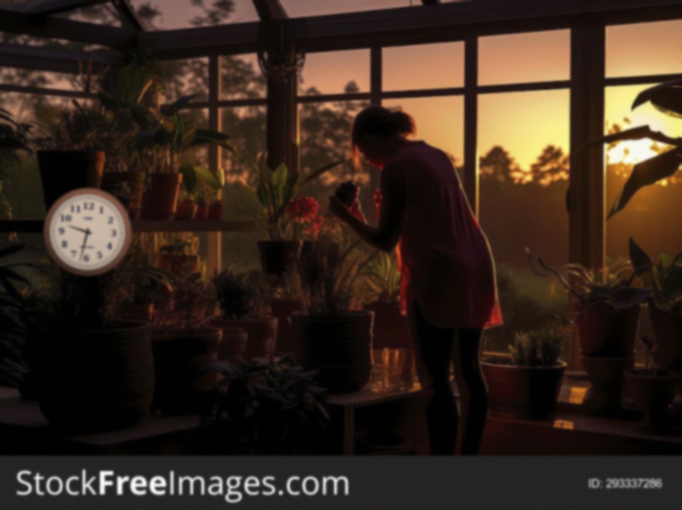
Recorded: h=9 m=32
